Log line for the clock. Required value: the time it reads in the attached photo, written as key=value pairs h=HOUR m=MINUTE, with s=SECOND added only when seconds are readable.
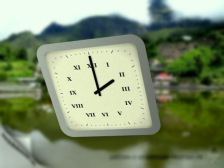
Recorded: h=2 m=0
